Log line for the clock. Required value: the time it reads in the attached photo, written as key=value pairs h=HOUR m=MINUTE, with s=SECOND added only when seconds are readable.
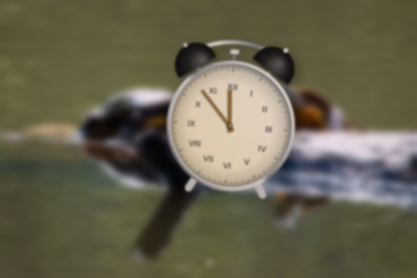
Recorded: h=11 m=53
